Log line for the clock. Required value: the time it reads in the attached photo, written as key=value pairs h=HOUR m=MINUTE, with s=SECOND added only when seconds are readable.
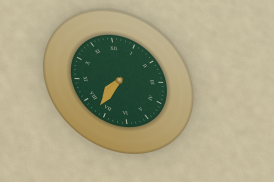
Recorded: h=7 m=37
